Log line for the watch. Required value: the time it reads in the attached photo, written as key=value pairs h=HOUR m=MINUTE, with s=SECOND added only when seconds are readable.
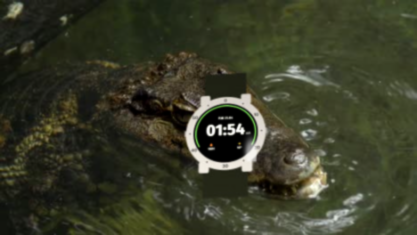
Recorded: h=1 m=54
